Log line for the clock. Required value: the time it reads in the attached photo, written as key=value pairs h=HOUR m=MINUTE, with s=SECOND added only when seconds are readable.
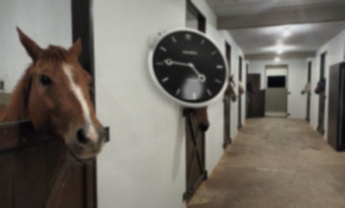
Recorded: h=4 m=46
